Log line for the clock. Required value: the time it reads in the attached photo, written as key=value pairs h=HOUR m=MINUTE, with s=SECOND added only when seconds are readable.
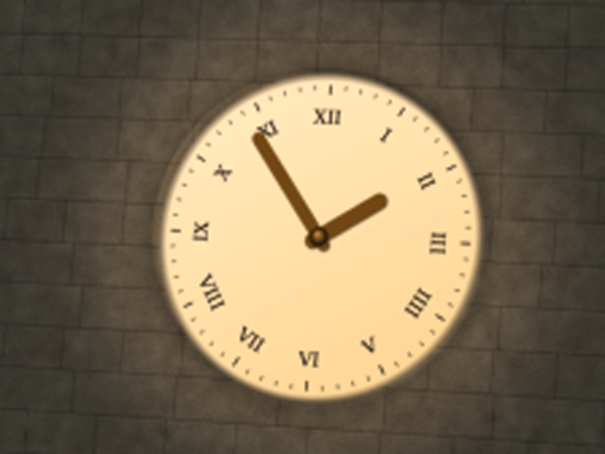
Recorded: h=1 m=54
